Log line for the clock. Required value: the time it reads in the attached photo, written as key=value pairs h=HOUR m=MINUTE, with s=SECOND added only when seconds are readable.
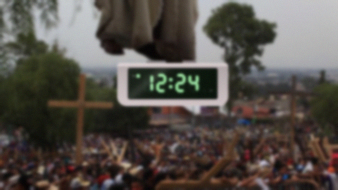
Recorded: h=12 m=24
